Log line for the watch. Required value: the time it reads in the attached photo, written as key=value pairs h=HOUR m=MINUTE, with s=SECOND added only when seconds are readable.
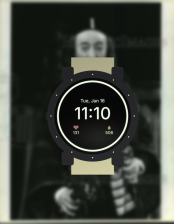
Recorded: h=11 m=10
